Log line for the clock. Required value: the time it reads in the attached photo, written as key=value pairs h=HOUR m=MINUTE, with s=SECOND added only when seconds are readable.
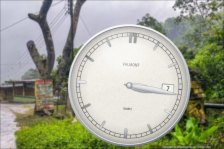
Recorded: h=3 m=16
